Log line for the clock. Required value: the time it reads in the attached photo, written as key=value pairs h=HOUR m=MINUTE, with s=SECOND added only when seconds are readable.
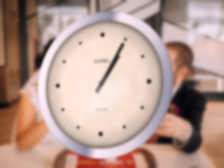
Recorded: h=1 m=5
